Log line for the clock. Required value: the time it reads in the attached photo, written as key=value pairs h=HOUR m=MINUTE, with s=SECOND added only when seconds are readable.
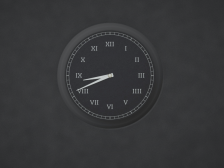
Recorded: h=8 m=41
